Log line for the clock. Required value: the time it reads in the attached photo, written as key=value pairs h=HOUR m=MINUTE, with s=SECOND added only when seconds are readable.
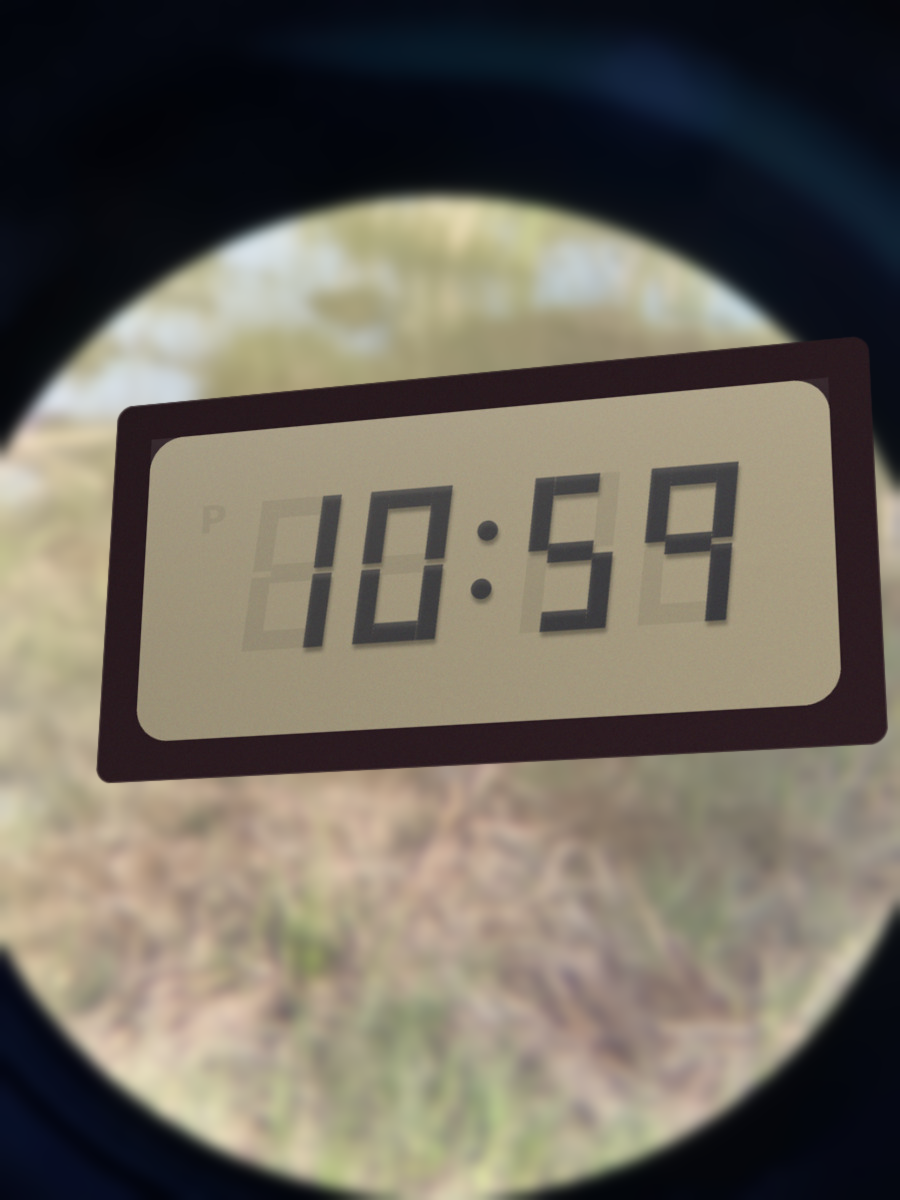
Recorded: h=10 m=59
